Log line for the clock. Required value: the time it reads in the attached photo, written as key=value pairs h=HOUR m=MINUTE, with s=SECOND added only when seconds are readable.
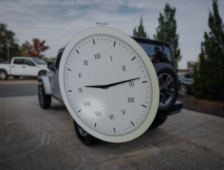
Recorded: h=9 m=14
